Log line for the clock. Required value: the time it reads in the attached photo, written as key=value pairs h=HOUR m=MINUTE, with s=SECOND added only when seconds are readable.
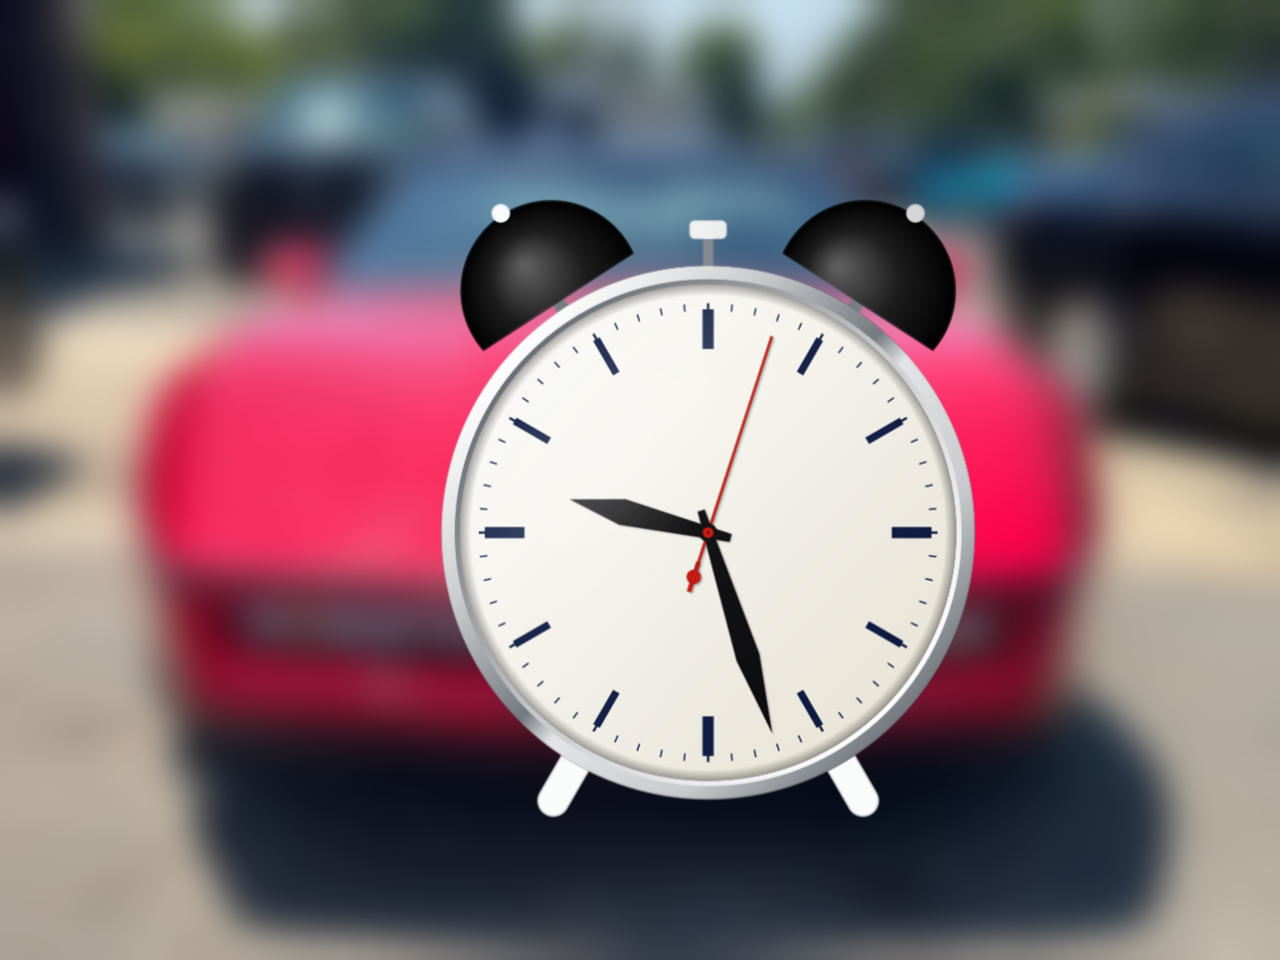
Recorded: h=9 m=27 s=3
